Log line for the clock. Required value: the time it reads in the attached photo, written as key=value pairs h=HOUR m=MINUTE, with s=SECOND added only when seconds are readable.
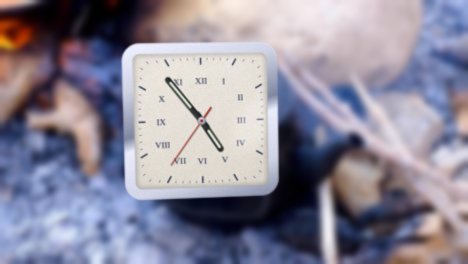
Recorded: h=4 m=53 s=36
